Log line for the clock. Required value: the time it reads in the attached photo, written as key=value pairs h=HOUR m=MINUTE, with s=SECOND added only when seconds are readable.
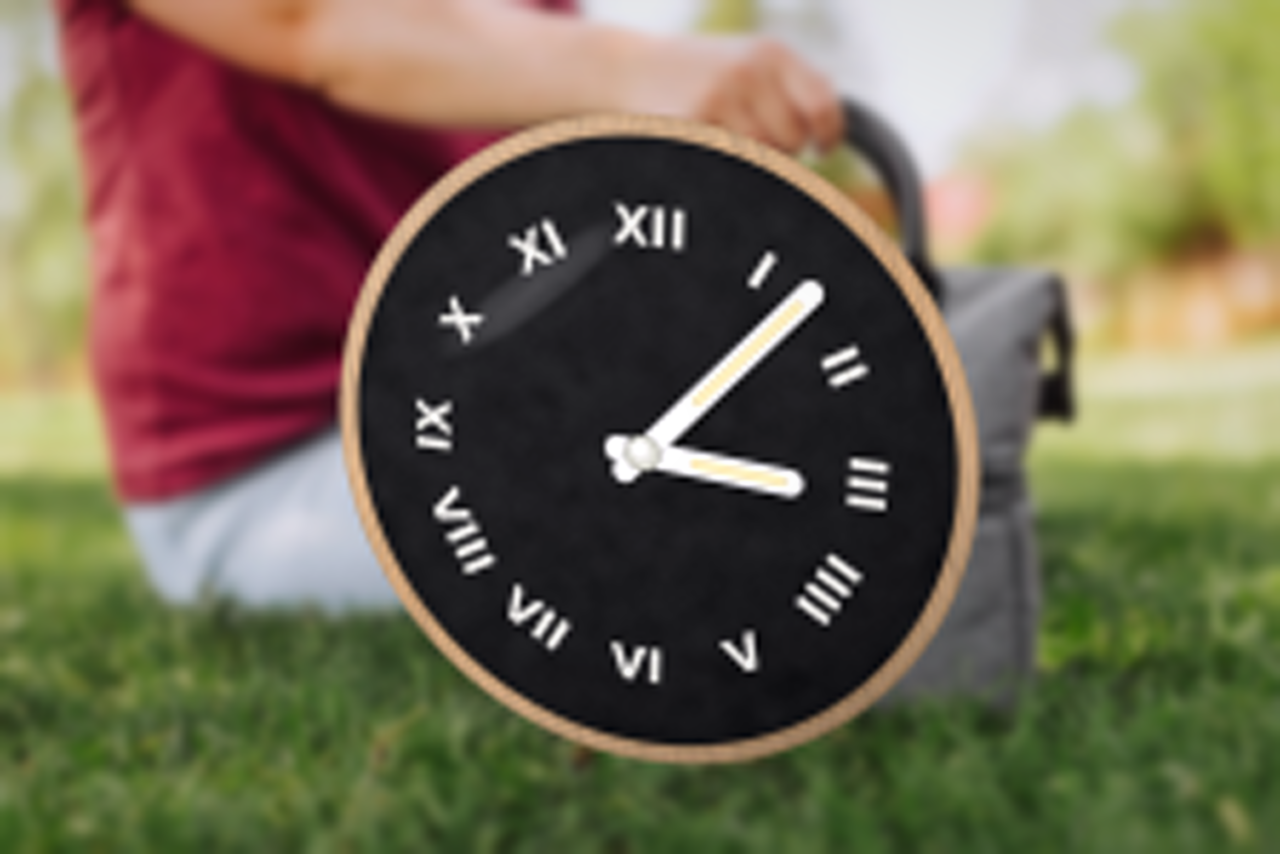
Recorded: h=3 m=7
